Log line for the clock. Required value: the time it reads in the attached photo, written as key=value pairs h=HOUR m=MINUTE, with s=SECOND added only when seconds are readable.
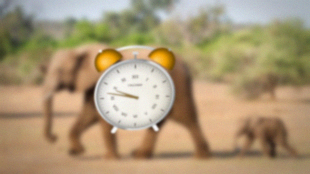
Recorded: h=9 m=47
